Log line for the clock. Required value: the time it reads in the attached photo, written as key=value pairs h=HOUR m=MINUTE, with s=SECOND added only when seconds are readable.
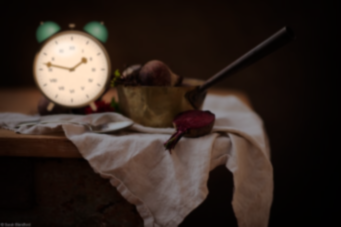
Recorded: h=1 m=47
